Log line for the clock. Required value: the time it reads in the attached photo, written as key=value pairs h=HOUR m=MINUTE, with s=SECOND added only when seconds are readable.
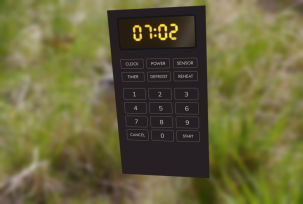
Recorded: h=7 m=2
